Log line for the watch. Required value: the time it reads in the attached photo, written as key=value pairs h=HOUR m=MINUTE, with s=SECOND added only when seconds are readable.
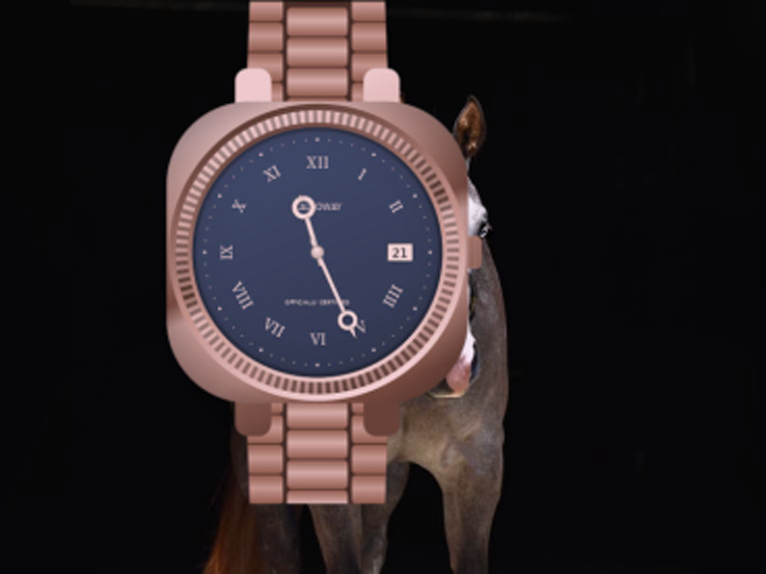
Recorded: h=11 m=26
